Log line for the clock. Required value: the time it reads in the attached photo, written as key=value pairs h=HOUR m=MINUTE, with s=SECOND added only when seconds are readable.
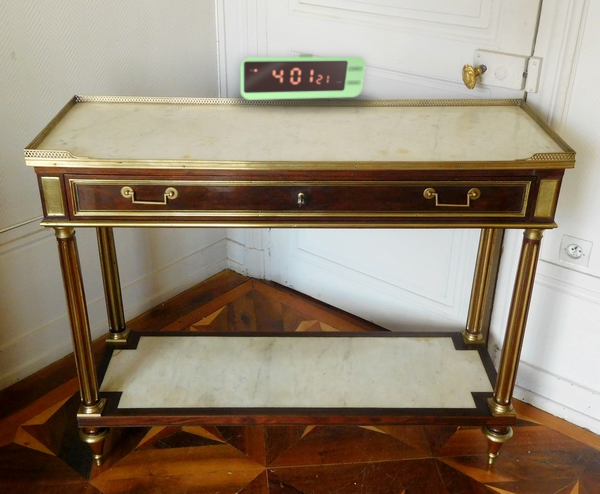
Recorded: h=4 m=1 s=21
